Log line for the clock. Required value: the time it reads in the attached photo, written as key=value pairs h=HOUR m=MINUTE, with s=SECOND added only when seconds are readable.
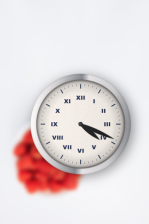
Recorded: h=4 m=19
